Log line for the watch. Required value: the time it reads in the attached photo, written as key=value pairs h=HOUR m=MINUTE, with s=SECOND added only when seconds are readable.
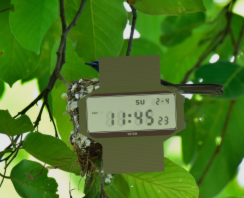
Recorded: h=11 m=45
